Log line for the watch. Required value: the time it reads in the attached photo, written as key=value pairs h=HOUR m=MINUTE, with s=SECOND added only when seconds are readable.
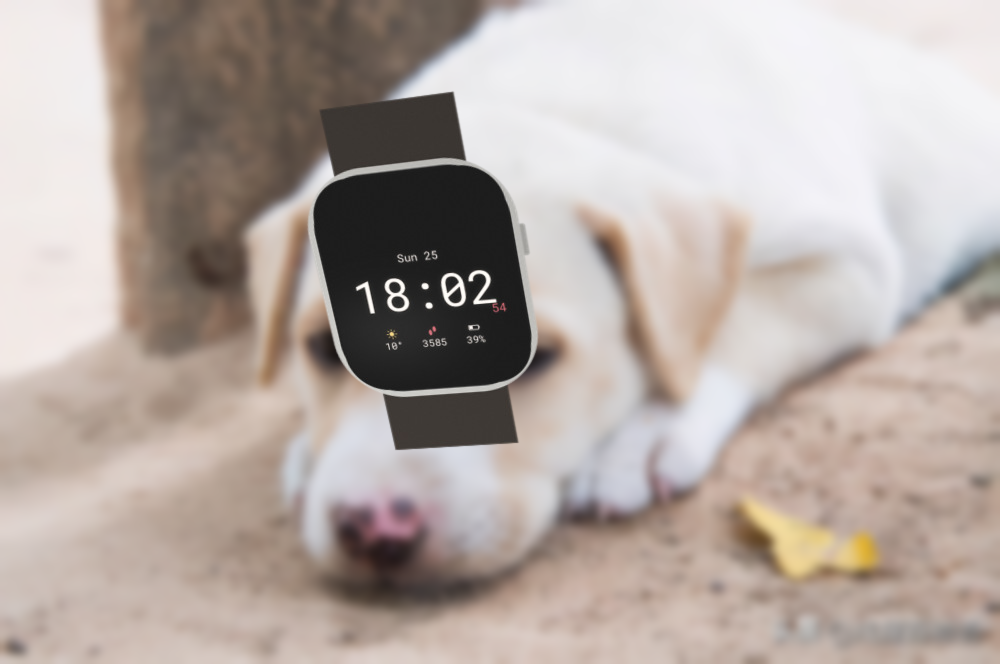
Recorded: h=18 m=2 s=54
